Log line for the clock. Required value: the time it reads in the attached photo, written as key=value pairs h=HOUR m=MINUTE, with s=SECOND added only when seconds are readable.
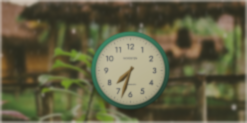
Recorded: h=7 m=33
